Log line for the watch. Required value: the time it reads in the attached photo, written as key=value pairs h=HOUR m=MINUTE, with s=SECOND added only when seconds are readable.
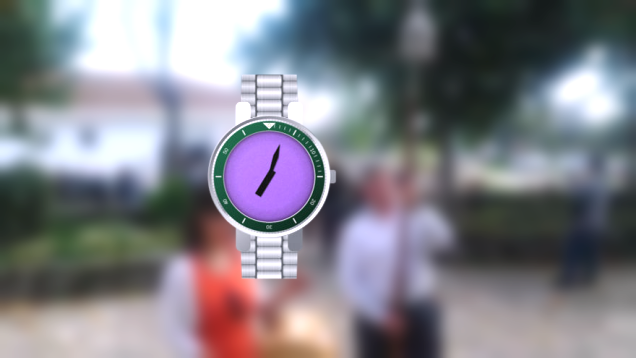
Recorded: h=7 m=3
